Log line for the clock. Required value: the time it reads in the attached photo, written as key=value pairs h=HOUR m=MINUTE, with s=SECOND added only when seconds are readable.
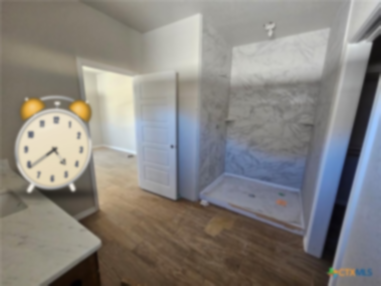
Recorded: h=4 m=39
